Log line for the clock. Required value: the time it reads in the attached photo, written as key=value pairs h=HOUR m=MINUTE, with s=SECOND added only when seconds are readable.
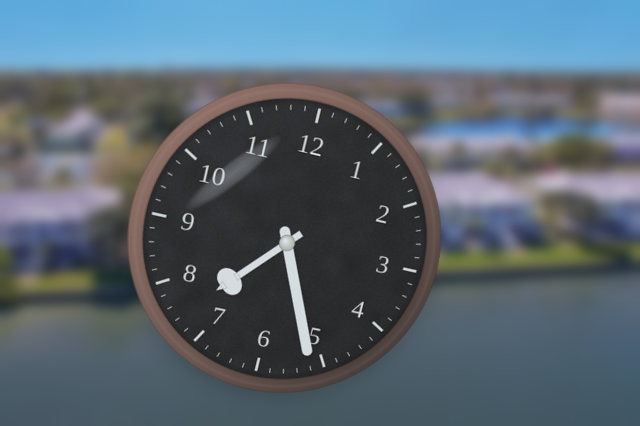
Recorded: h=7 m=26
